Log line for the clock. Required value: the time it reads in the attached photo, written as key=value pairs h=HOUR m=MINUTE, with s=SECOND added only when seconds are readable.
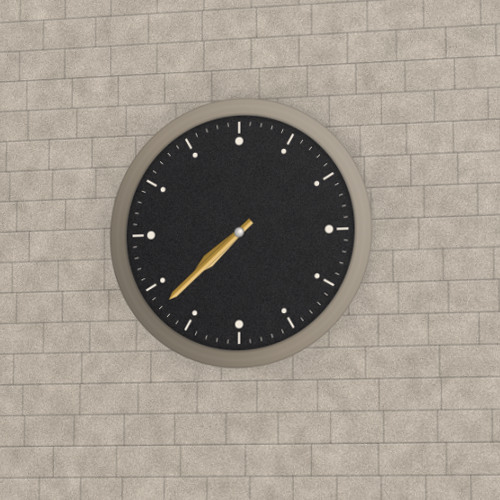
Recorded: h=7 m=38
